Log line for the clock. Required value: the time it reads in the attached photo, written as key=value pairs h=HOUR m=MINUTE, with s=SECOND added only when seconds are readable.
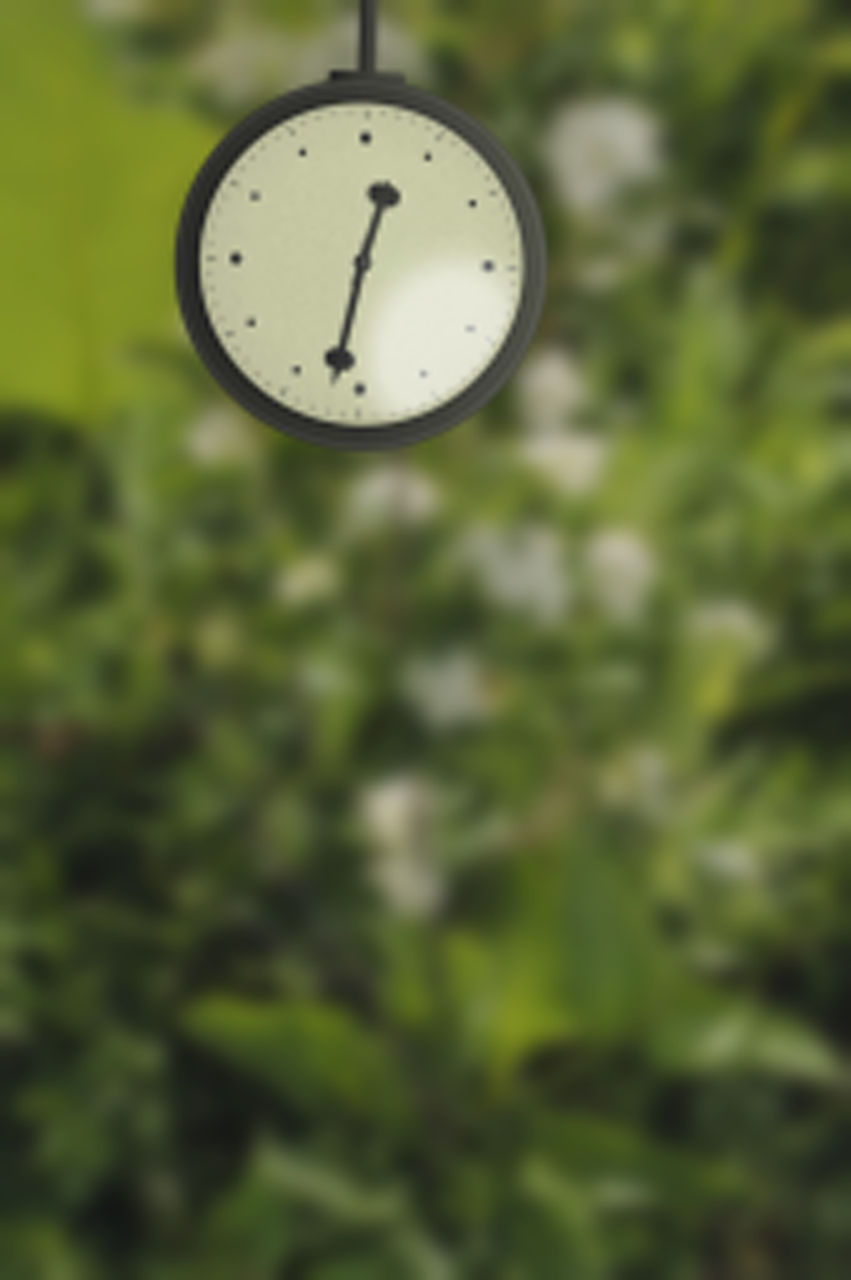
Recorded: h=12 m=32
